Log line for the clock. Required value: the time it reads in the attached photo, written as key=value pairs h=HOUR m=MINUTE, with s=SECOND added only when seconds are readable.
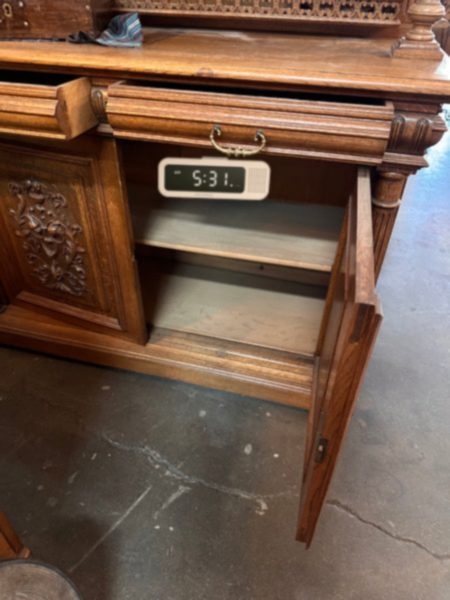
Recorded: h=5 m=31
